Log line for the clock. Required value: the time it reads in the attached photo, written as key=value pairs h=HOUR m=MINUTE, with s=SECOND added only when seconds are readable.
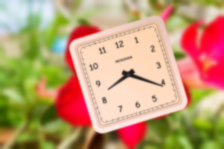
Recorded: h=8 m=21
